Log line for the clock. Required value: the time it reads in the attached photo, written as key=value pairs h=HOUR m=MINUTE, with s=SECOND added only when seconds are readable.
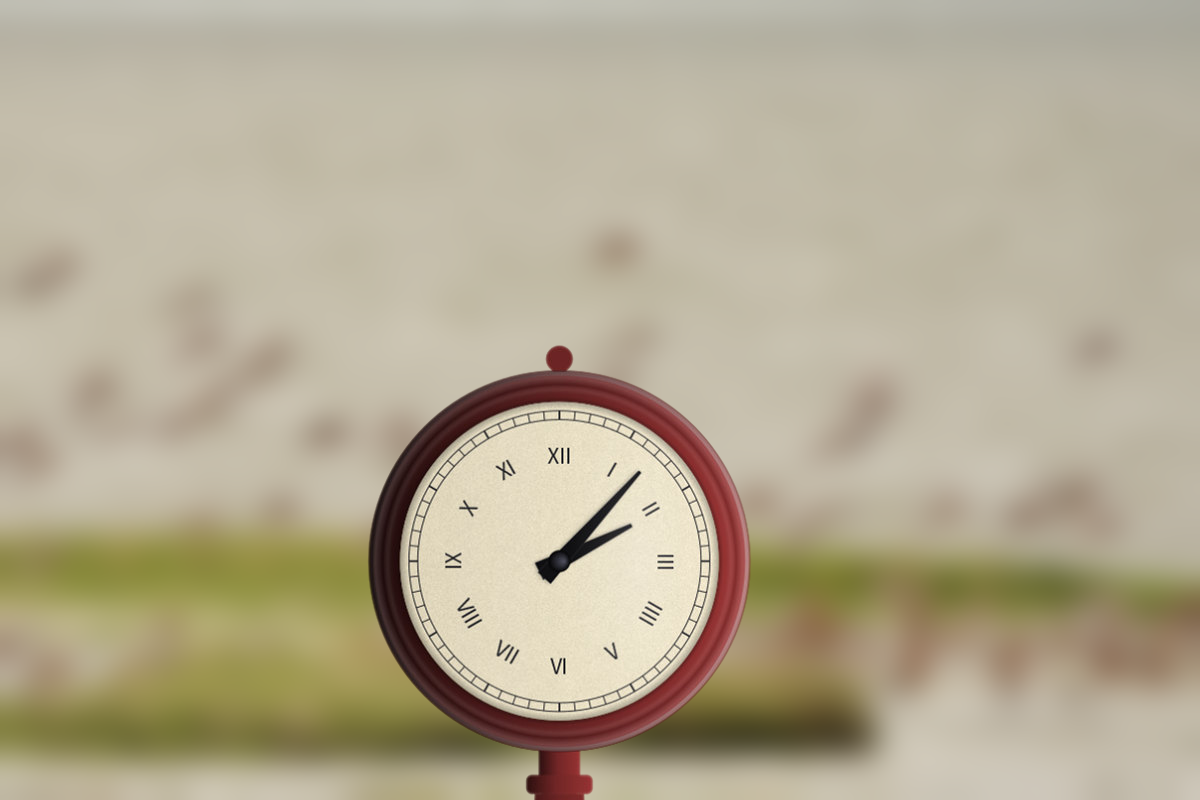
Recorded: h=2 m=7
